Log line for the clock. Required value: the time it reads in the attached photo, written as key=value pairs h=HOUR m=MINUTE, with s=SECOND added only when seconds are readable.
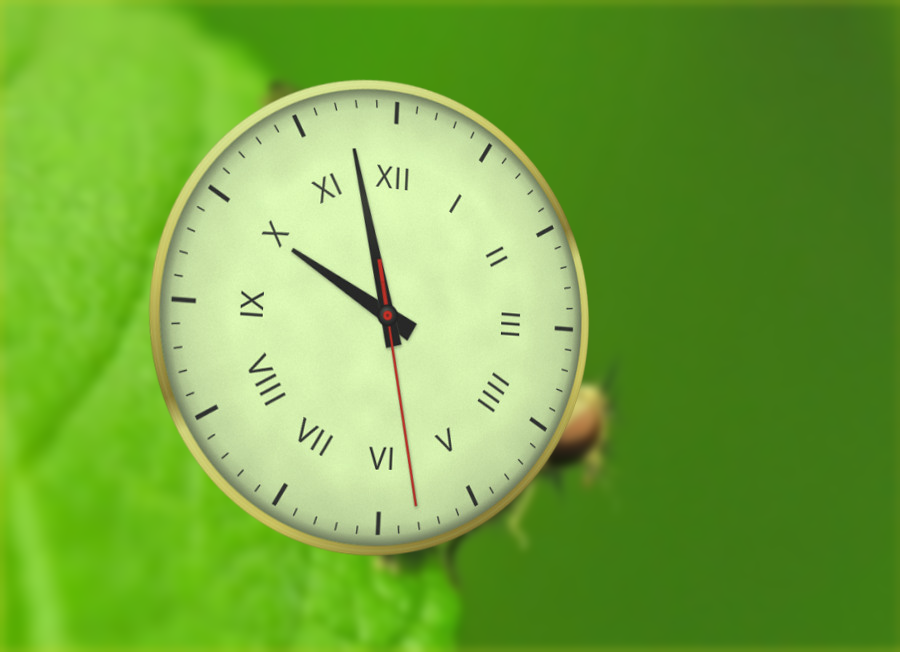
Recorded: h=9 m=57 s=28
